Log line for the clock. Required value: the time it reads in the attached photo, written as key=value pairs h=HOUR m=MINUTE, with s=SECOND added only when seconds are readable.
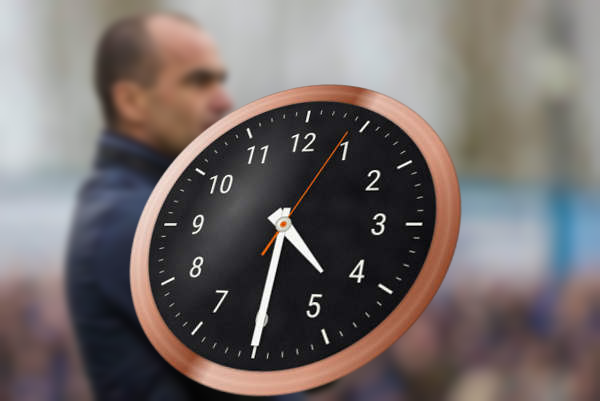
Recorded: h=4 m=30 s=4
